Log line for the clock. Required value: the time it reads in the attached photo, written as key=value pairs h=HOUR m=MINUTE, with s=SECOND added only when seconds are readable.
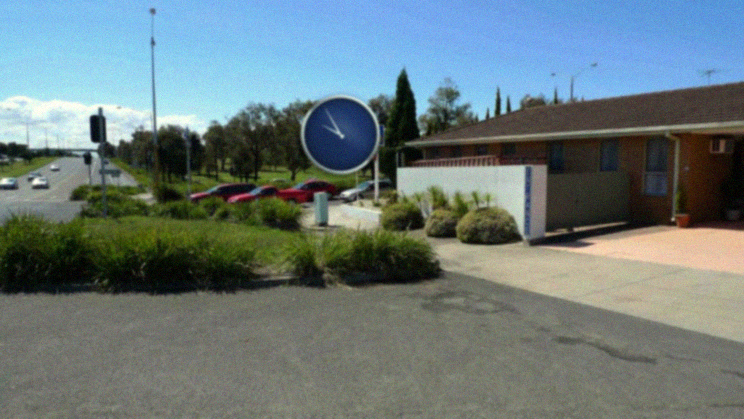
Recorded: h=9 m=55
